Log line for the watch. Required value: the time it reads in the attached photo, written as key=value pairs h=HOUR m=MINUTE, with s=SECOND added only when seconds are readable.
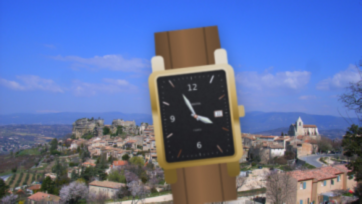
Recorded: h=3 m=56
